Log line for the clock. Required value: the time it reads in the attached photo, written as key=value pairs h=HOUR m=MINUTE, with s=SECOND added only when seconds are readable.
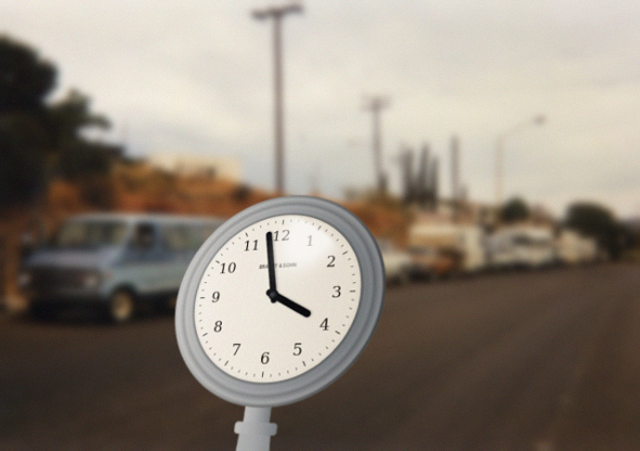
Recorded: h=3 m=58
